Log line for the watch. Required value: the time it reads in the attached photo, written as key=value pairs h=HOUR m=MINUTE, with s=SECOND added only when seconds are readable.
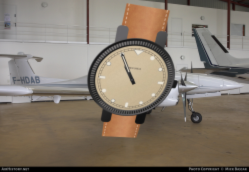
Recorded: h=10 m=55
